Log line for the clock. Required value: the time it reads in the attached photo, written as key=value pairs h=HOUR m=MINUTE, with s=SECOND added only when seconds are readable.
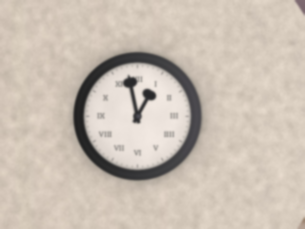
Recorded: h=12 m=58
